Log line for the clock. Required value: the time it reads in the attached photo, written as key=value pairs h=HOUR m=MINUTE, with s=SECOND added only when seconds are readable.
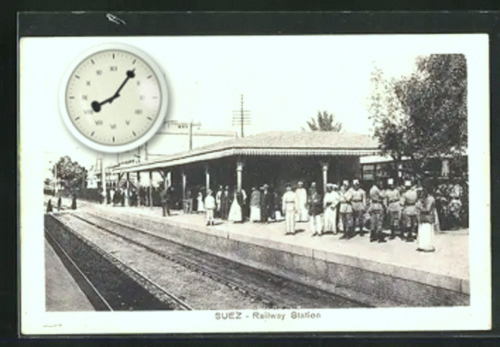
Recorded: h=8 m=6
